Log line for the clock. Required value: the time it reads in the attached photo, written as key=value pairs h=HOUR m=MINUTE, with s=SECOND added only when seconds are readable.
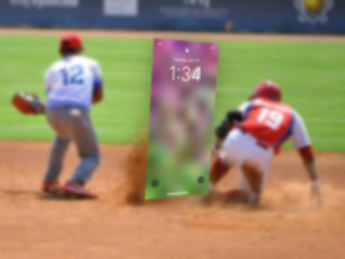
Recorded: h=1 m=34
